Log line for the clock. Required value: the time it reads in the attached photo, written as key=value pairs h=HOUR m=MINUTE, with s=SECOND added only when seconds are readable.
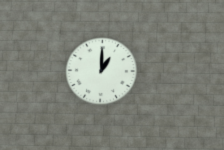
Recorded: h=1 m=0
